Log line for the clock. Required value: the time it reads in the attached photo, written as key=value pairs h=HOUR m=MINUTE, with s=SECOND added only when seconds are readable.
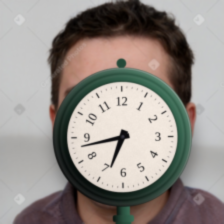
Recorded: h=6 m=43
